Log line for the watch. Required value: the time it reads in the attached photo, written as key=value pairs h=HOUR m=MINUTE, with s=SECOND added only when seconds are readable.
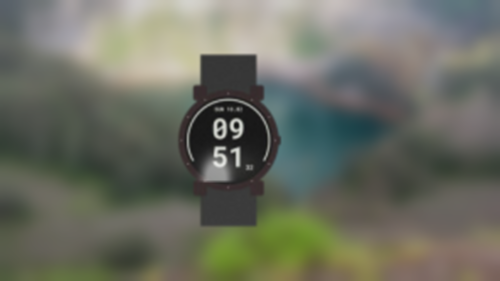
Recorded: h=9 m=51
